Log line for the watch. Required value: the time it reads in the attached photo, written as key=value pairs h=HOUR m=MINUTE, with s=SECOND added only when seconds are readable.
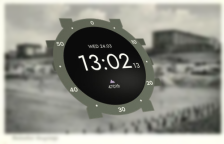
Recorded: h=13 m=2
